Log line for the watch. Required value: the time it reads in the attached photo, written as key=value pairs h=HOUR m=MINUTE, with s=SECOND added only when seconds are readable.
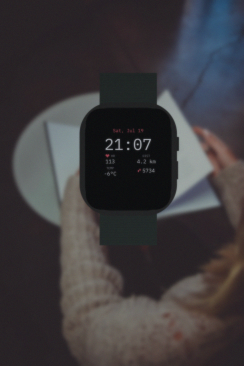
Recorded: h=21 m=7
